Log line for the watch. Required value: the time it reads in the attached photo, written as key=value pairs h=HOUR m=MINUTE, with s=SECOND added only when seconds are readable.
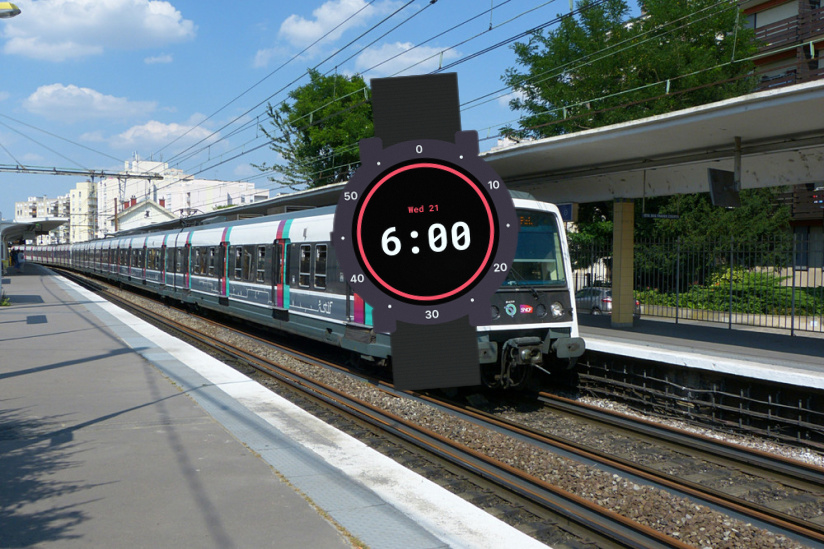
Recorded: h=6 m=0
